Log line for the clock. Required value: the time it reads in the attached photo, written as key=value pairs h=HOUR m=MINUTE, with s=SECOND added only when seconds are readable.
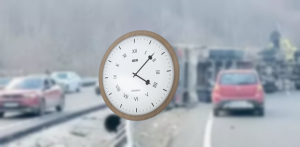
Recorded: h=4 m=8
